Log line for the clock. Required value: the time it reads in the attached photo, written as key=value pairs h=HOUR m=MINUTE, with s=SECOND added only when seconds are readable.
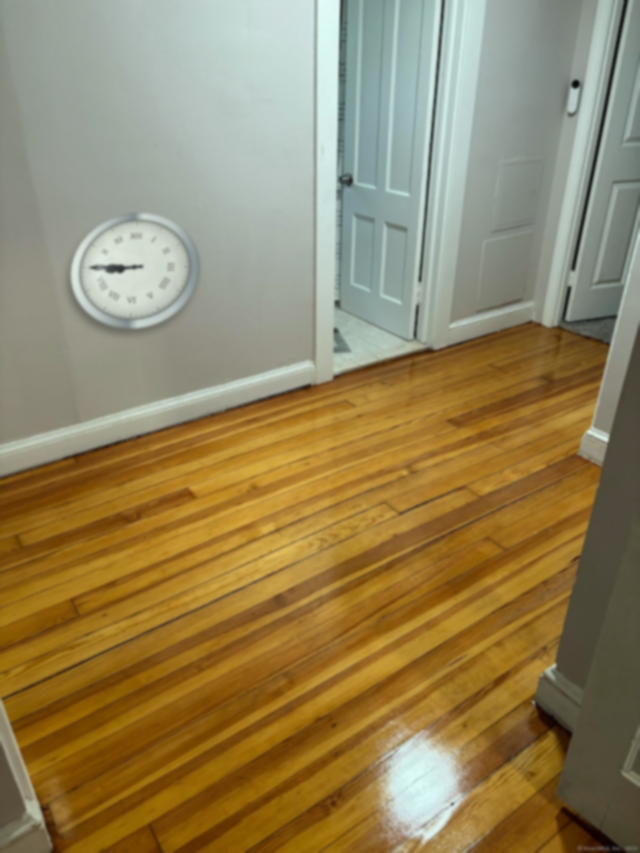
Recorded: h=8 m=45
